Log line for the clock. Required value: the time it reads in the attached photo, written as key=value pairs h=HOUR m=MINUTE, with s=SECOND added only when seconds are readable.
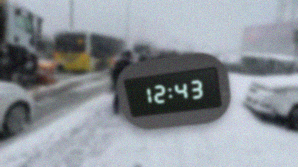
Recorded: h=12 m=43
